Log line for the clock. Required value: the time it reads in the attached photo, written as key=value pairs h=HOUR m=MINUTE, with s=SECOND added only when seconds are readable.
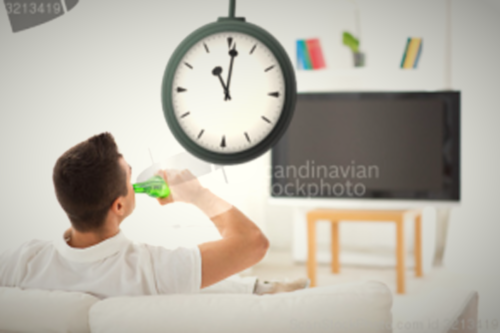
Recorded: h=11 m=1
